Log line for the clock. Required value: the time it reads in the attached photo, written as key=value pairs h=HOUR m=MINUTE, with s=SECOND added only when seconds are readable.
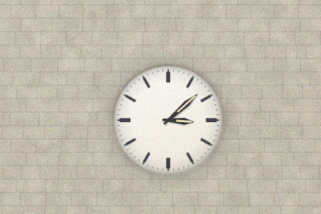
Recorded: h=3 m=8
